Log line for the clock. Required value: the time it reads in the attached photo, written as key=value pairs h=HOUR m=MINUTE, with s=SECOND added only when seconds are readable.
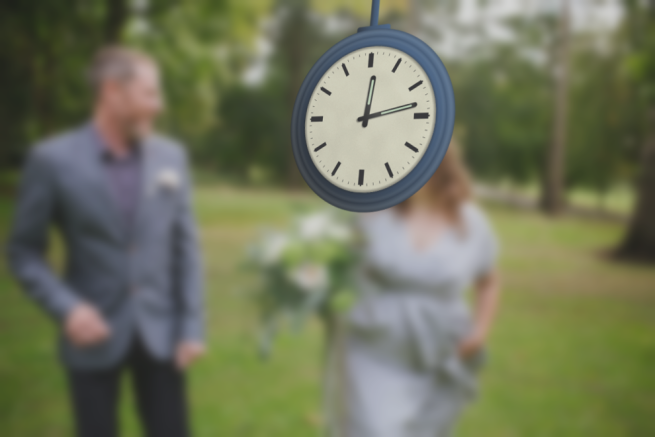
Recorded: h=12 m=13
